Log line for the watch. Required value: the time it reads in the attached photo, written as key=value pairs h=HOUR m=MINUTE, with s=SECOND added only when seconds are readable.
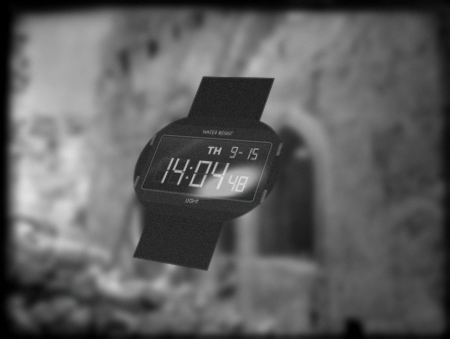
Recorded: h=14 m=4 s=48
